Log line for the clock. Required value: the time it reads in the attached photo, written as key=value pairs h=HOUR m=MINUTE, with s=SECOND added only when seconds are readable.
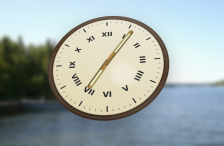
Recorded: h=7 m=6
